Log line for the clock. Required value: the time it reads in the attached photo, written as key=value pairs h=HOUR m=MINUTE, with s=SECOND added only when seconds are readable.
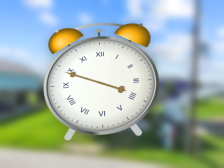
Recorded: h=3 m=49
